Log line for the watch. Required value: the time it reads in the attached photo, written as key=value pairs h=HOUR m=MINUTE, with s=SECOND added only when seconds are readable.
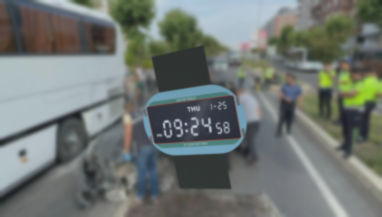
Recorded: h=9 m=24 s=58
